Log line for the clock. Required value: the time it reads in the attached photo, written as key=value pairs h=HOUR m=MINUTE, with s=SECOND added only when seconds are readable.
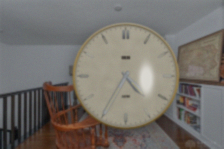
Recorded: h=4 m=35
